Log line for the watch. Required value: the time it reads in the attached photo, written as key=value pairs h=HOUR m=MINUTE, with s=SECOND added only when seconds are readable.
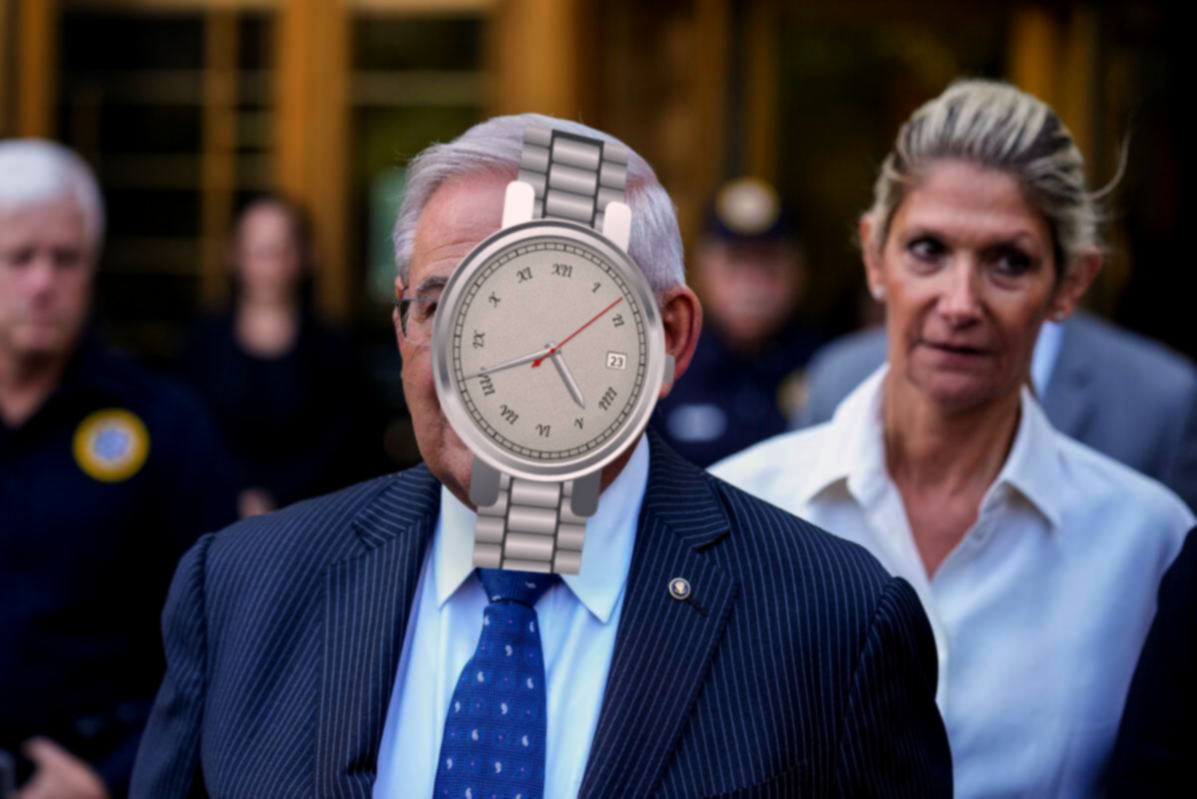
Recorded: h=4 m=41 s=8
